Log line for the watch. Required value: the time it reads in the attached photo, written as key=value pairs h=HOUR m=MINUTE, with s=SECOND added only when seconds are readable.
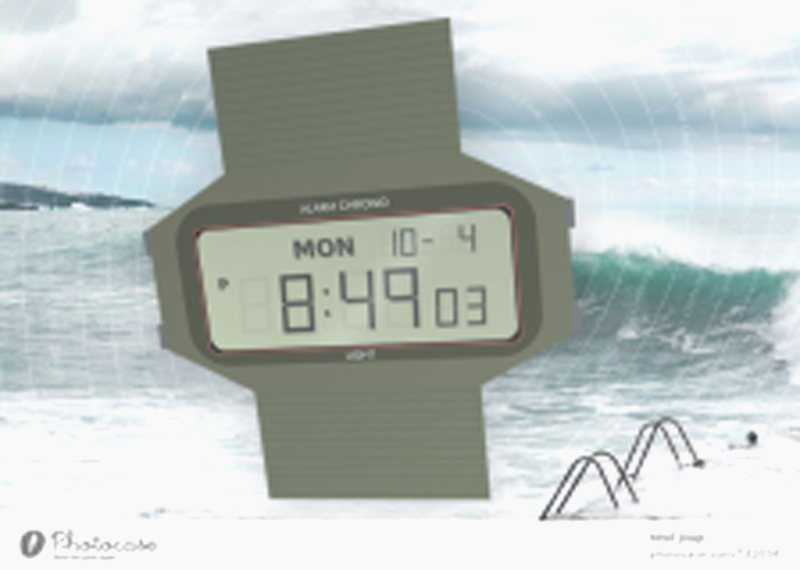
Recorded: h=8 m=49 s=3
